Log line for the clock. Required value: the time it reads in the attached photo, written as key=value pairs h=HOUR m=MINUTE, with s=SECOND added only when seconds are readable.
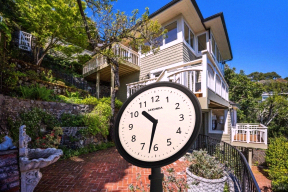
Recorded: h=10 m=32
